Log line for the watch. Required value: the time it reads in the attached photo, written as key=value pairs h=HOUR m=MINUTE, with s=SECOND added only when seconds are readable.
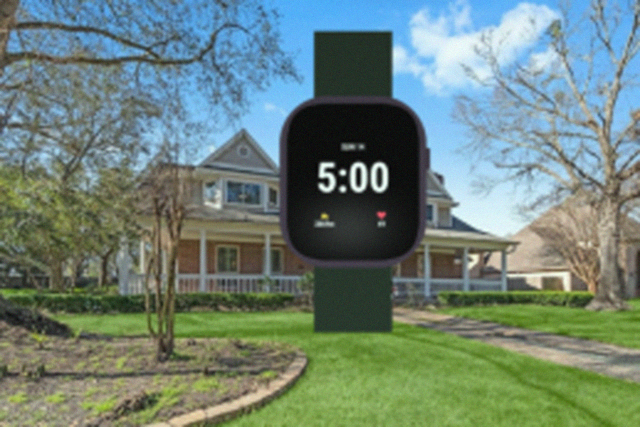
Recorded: h=5 m=0
